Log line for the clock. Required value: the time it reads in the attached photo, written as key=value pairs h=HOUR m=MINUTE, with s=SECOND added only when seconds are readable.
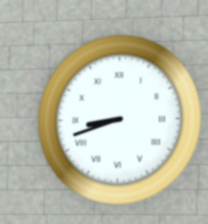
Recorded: h=8 m=42
